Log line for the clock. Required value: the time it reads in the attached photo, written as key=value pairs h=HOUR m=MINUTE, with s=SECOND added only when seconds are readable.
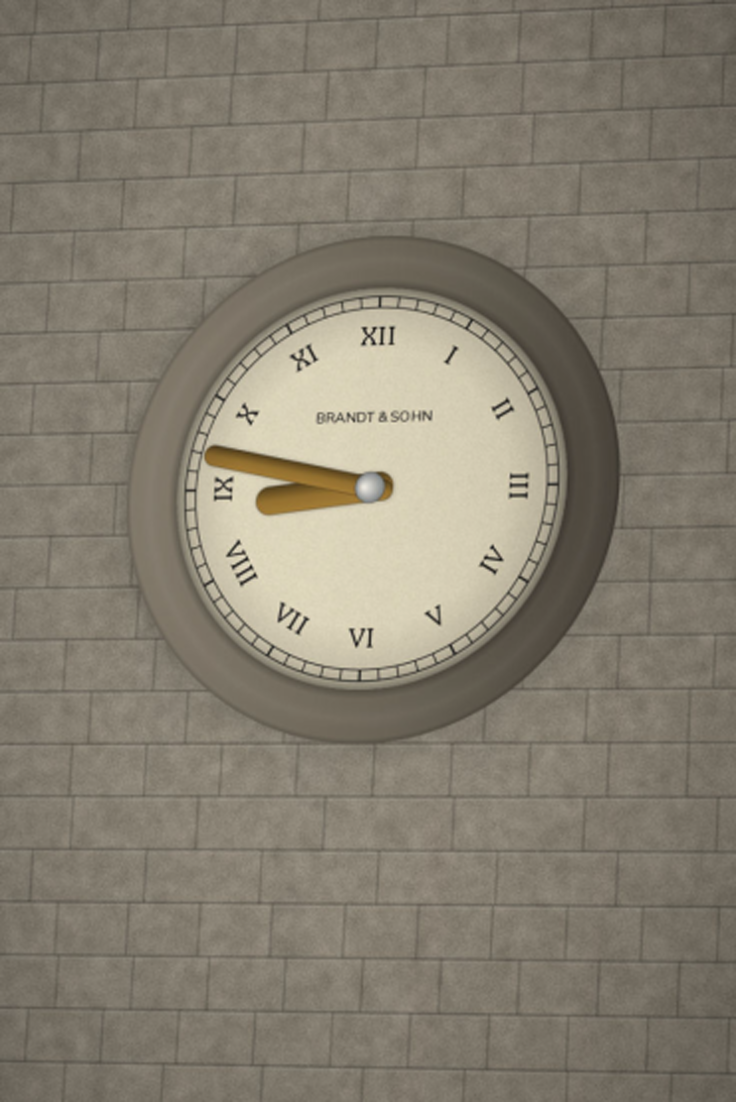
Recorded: h=8 m=47
